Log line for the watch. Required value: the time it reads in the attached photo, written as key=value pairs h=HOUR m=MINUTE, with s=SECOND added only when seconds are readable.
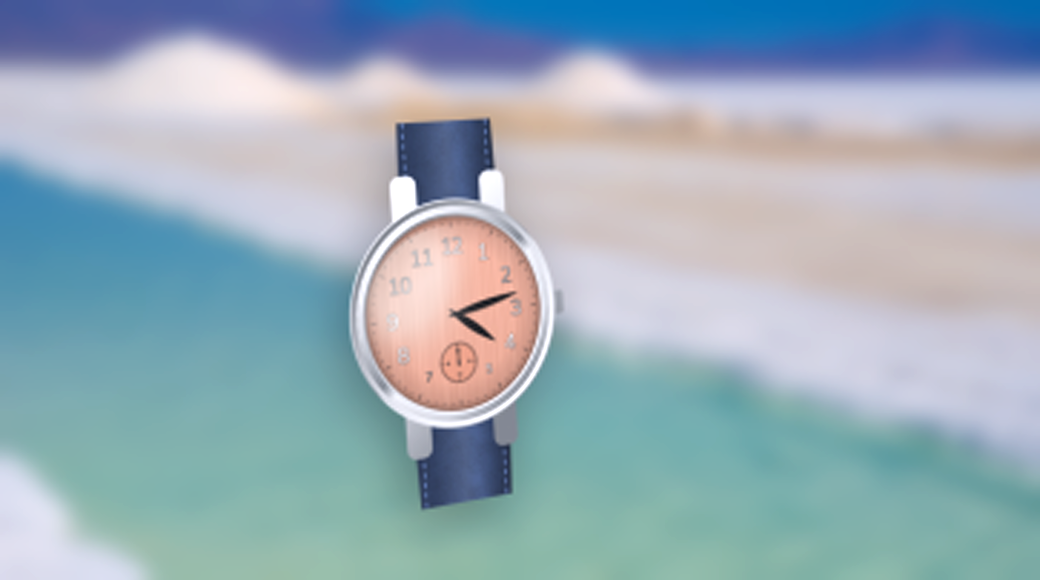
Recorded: h=4 m=13
